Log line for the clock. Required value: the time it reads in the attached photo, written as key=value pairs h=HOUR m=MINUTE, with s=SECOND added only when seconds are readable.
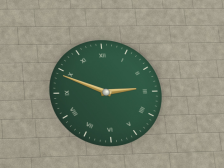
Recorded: h=2 m=49
